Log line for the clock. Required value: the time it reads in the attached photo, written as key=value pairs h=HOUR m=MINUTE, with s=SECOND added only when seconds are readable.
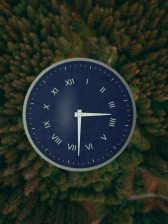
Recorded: h=3 m=33
